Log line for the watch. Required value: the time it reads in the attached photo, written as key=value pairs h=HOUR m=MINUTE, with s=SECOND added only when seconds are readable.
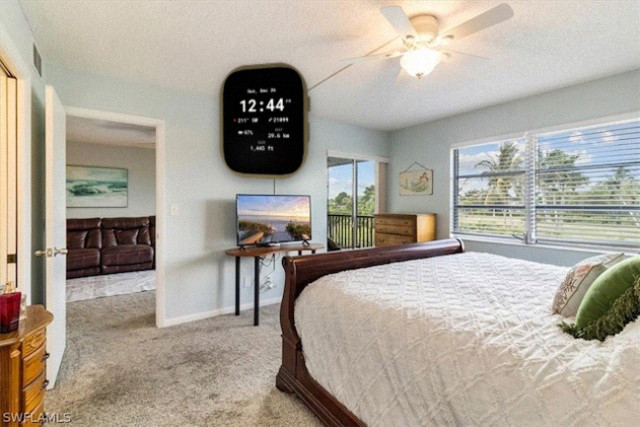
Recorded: h=12 m=44
